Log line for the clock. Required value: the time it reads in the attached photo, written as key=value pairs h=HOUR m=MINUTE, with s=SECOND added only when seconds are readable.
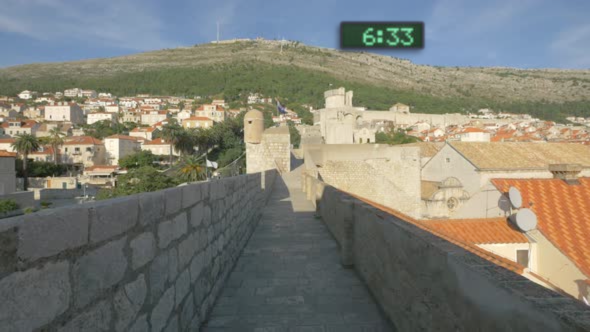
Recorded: h=6 m=33
